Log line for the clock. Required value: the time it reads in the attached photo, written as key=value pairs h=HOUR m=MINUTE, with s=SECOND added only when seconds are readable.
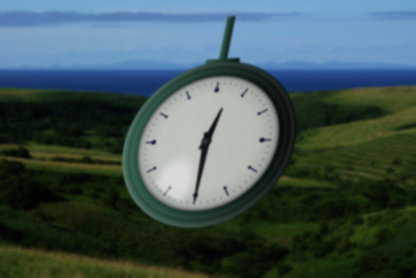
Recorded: h=12 m=30
